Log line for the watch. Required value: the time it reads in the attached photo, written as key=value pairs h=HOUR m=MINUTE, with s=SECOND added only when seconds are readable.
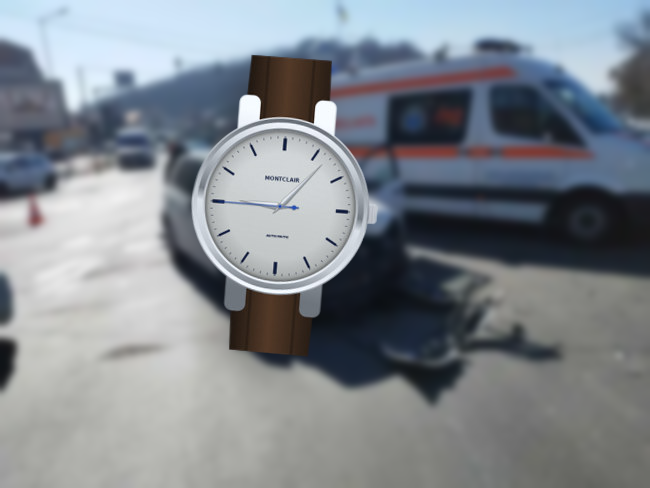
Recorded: h=9 m=6 s=45
